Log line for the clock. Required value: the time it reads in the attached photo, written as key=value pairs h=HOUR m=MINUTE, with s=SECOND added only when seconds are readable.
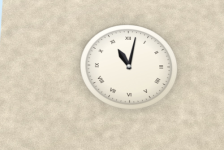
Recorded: h=11 m=2
